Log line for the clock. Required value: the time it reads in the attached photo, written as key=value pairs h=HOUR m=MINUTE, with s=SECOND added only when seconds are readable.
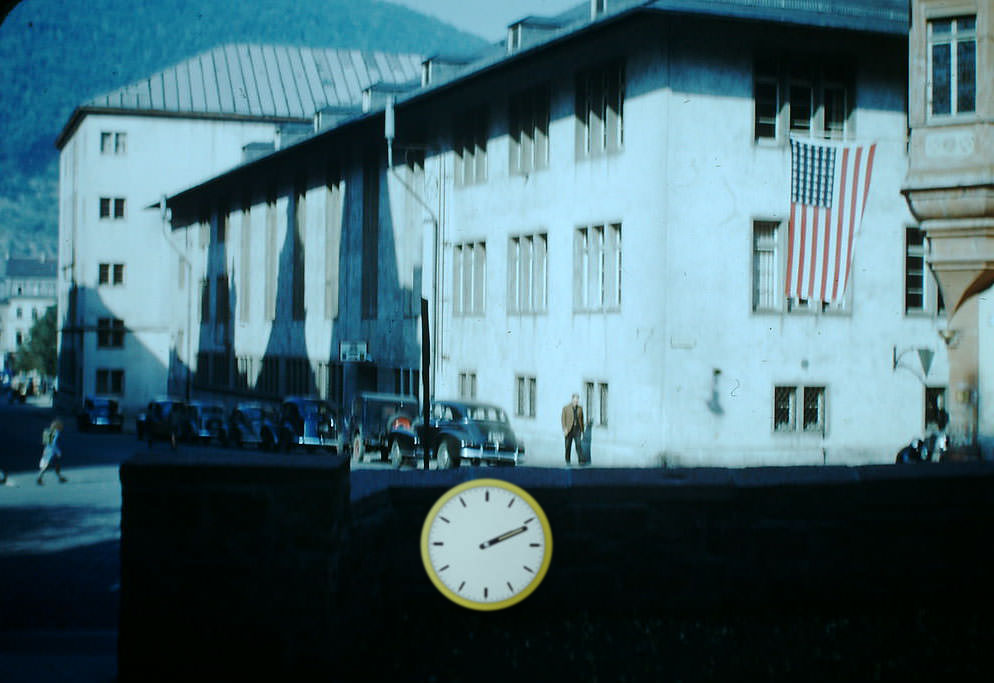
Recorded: h=2 m=11
